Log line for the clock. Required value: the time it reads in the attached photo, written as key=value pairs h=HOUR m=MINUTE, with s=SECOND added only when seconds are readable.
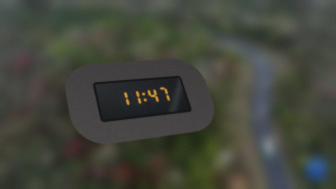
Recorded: h=11 m=47
